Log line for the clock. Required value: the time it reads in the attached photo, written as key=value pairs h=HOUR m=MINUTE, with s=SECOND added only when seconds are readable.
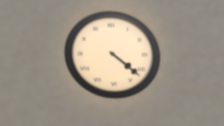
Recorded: h=4 m=22
